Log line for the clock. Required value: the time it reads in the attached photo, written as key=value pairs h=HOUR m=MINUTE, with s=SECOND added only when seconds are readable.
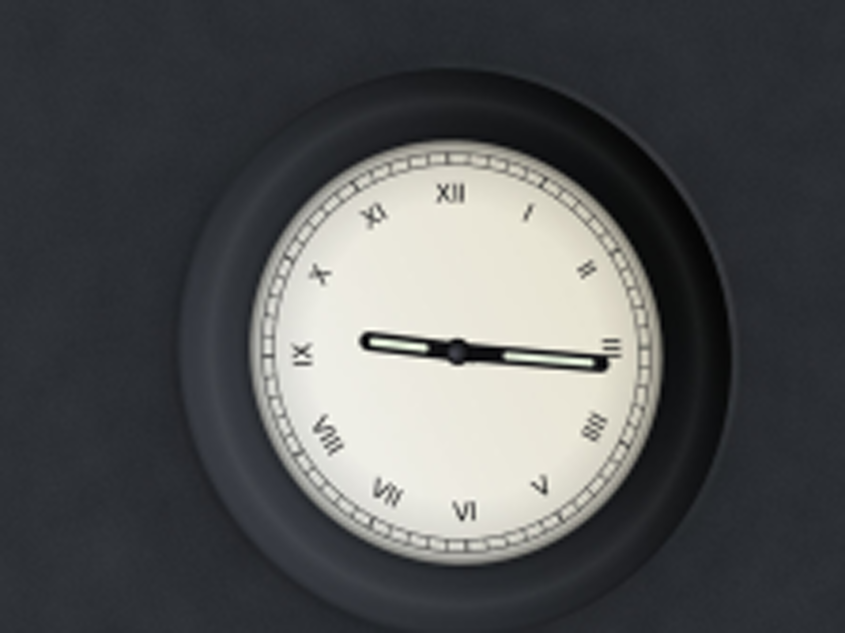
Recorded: h=9 m=16
